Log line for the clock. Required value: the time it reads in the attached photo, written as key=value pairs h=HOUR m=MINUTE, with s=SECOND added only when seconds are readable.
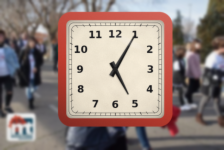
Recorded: h=5 m=5
